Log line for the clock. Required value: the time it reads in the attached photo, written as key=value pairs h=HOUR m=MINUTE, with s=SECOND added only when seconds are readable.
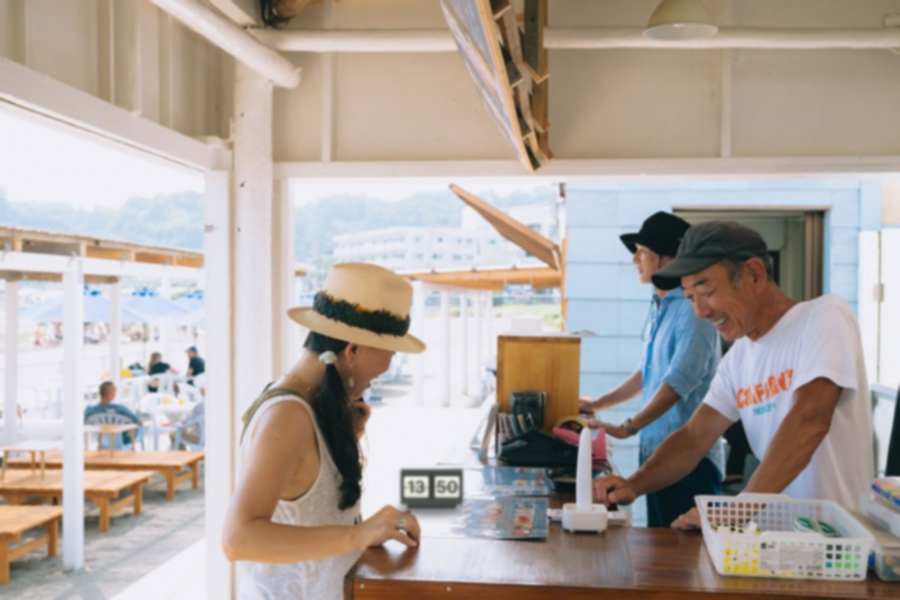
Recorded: h=13 m=50
